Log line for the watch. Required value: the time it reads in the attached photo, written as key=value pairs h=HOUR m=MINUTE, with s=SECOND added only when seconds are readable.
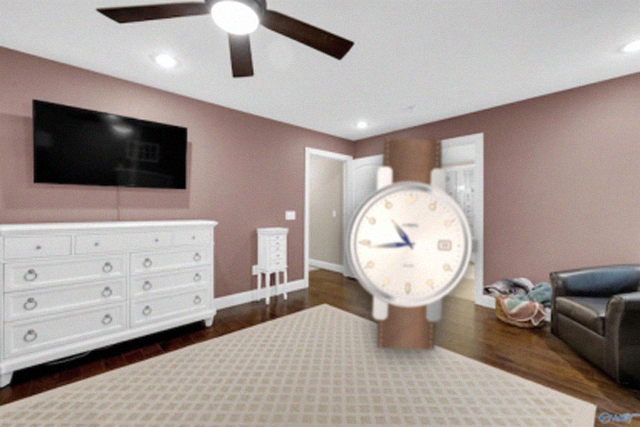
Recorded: h=10 m=44
